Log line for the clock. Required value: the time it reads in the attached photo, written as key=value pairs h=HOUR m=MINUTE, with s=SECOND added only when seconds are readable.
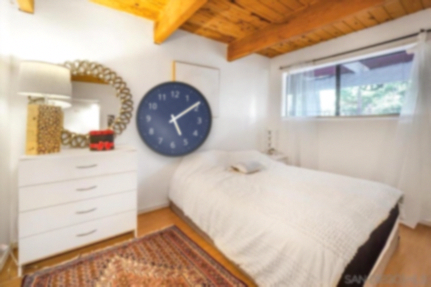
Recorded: h=5 m=9
